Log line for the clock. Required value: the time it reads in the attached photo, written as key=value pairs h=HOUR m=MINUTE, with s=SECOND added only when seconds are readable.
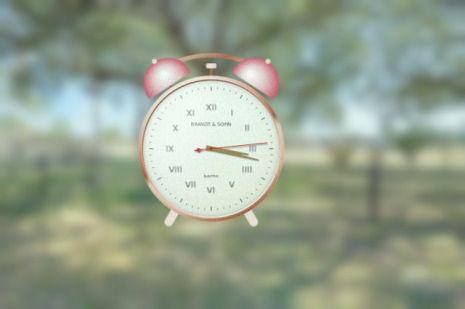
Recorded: h=3 m=17 s=14
